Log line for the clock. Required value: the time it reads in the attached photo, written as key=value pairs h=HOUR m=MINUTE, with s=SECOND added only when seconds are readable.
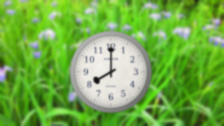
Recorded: h=8 m=0
